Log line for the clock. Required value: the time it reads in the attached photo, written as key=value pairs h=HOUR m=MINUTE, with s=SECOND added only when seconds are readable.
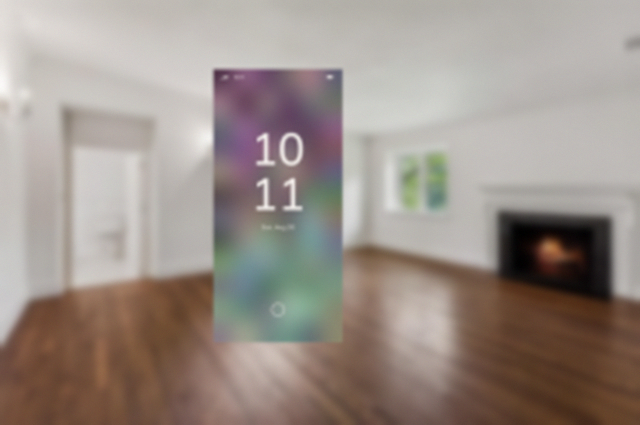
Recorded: h=10 m=11
